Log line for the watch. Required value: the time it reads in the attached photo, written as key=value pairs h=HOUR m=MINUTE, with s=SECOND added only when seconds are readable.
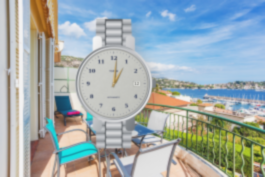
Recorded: h=1 m=1
